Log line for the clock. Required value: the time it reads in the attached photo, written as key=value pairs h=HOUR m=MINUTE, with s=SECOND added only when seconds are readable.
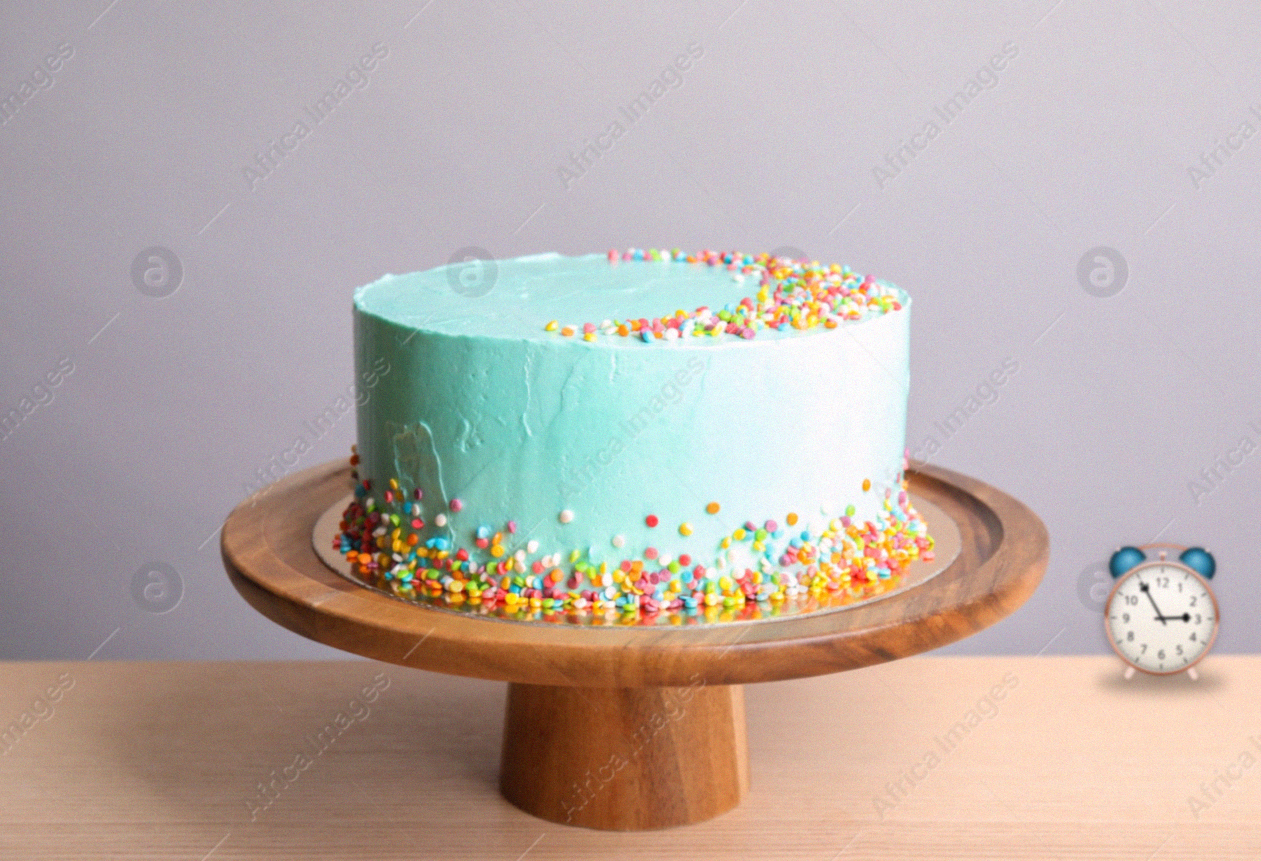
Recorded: h=2 m=55
